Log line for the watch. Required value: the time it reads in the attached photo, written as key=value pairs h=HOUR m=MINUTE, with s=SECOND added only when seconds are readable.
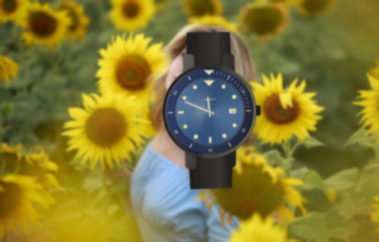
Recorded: h=11 m=49
